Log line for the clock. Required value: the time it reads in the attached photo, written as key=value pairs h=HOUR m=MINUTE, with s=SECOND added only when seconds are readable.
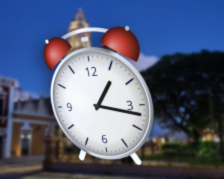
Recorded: h=1 m=17
